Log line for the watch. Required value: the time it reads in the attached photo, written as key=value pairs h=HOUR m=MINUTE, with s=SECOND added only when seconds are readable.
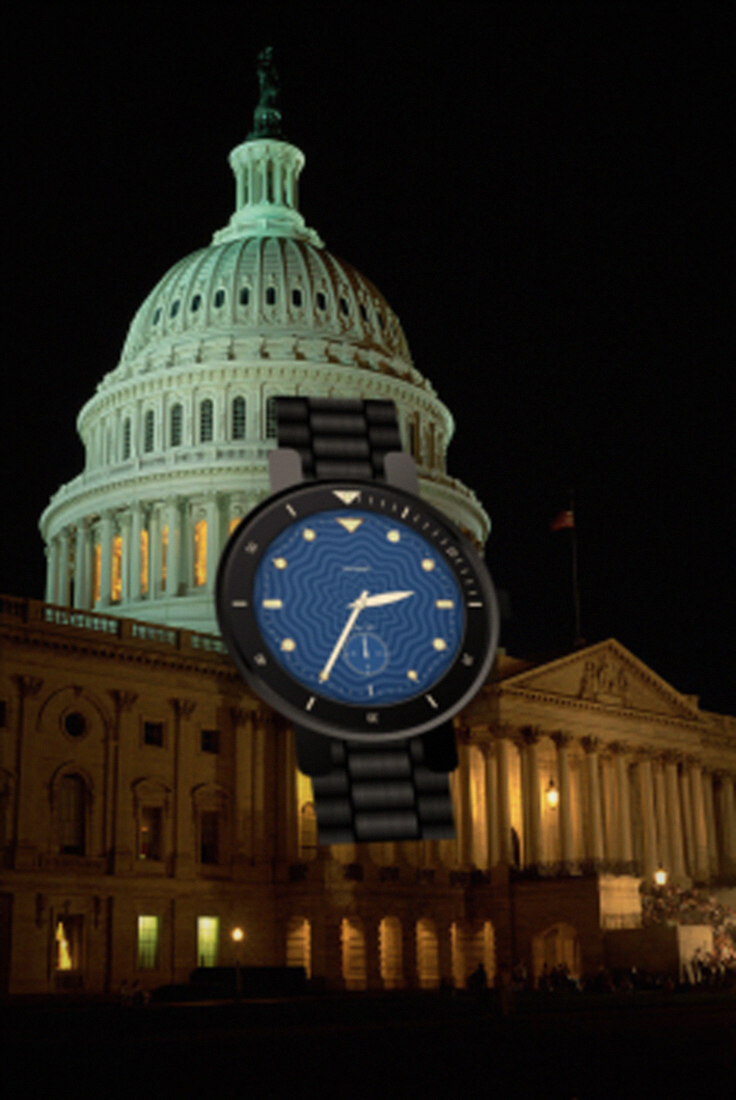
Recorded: h=2 m=35
